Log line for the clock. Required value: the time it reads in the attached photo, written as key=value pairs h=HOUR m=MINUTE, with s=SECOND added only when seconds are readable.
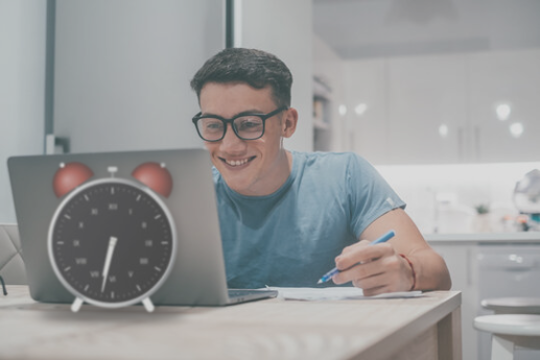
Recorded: h=6 m=32
